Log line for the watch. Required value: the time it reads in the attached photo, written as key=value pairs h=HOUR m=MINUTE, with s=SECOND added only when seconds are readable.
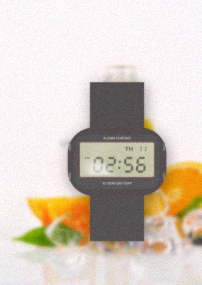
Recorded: h=2 m=56
